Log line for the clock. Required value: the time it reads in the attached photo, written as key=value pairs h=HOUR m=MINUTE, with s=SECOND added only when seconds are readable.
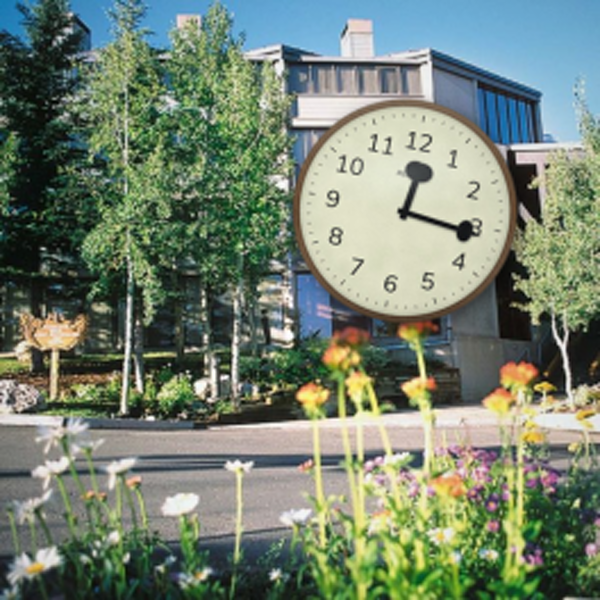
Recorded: h=12 m=16
